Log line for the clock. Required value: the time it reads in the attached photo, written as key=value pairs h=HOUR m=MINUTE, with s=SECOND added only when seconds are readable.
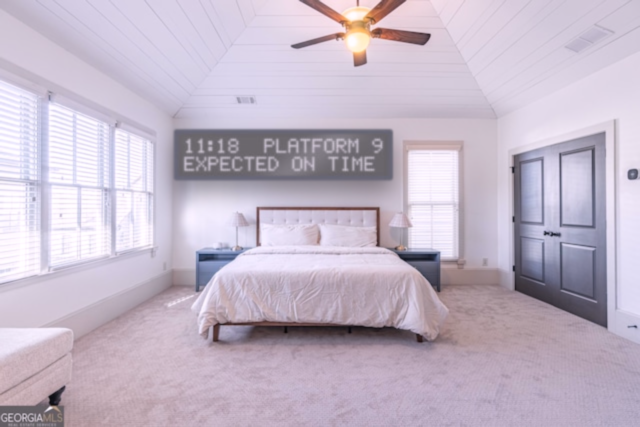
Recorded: h=11 m=18
